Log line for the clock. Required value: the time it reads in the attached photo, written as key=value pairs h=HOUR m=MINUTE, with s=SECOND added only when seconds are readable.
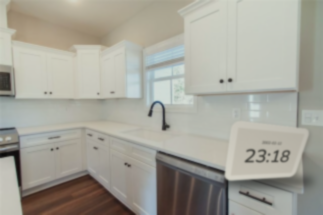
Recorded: h=23 m=18
